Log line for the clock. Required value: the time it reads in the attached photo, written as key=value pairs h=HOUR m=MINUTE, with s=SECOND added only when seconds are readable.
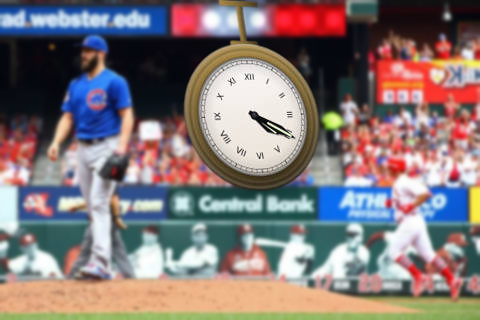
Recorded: h=4 m=20
